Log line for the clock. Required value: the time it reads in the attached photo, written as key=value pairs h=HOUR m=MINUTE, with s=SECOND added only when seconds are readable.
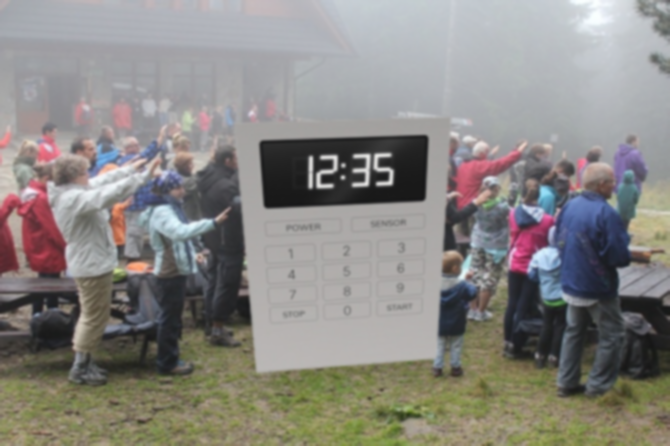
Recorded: h=12 m=35
